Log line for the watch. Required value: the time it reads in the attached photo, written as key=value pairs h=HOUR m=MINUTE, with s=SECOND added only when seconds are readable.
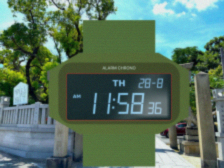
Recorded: h=11 m=58 s=36
